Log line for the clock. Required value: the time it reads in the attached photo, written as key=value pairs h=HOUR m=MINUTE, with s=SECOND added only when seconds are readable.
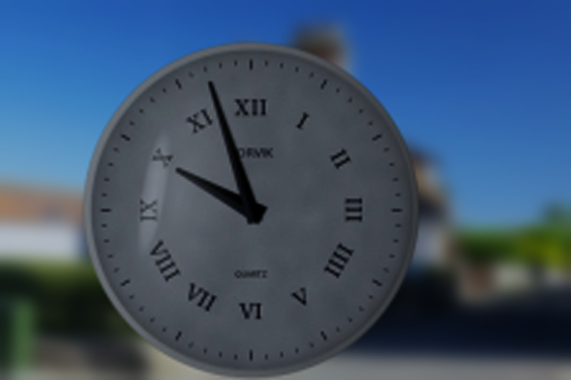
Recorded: h=9 m=57
